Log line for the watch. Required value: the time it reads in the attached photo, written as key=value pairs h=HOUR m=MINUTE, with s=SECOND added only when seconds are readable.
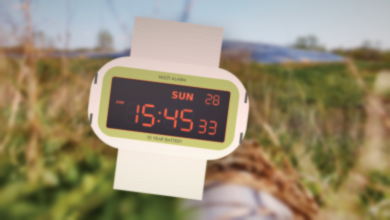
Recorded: h=15 m=45 s=33
